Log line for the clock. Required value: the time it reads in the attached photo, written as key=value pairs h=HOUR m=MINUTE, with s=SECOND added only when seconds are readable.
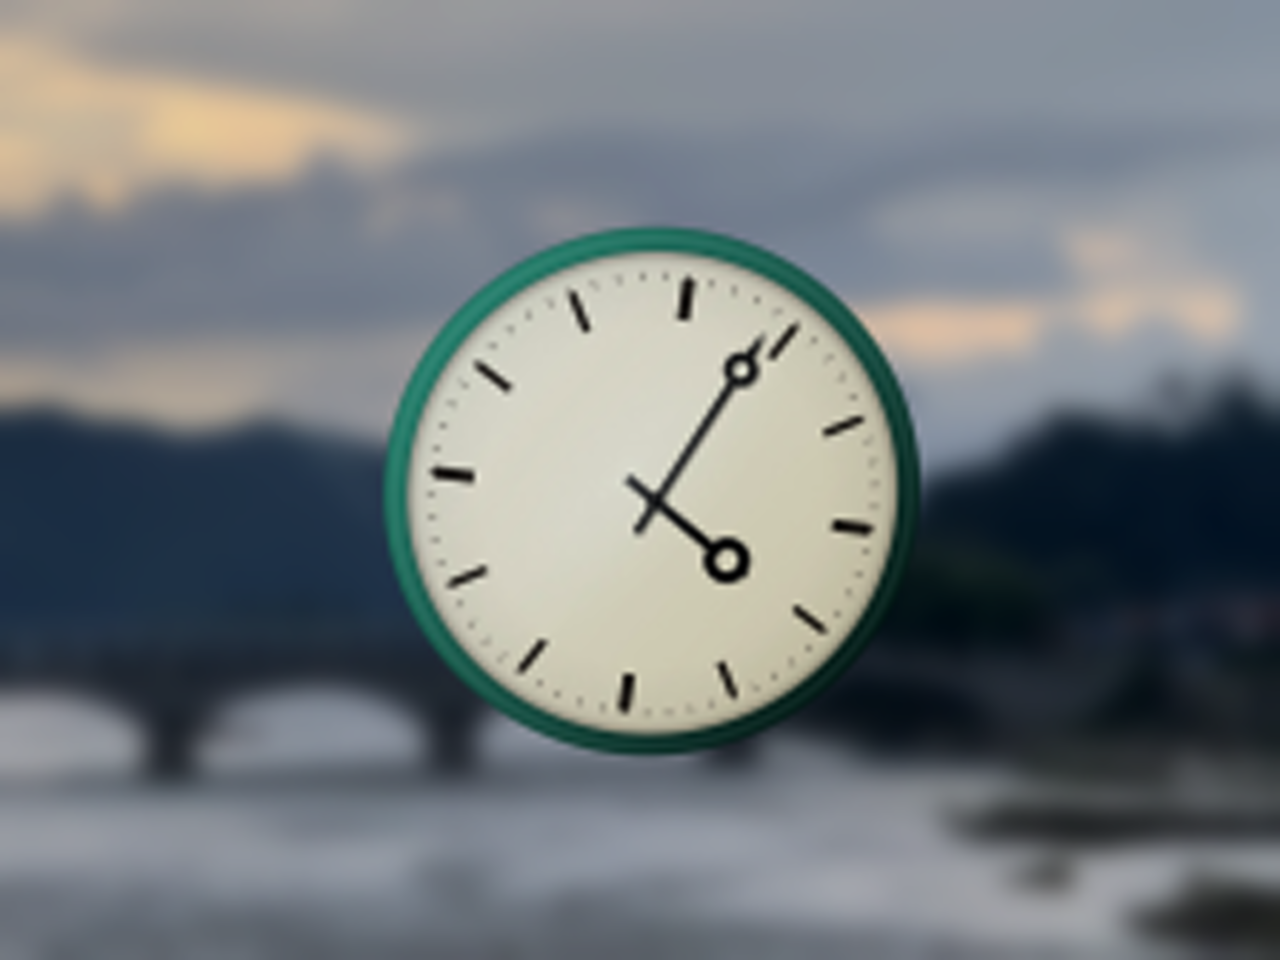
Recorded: h=4 m=4
